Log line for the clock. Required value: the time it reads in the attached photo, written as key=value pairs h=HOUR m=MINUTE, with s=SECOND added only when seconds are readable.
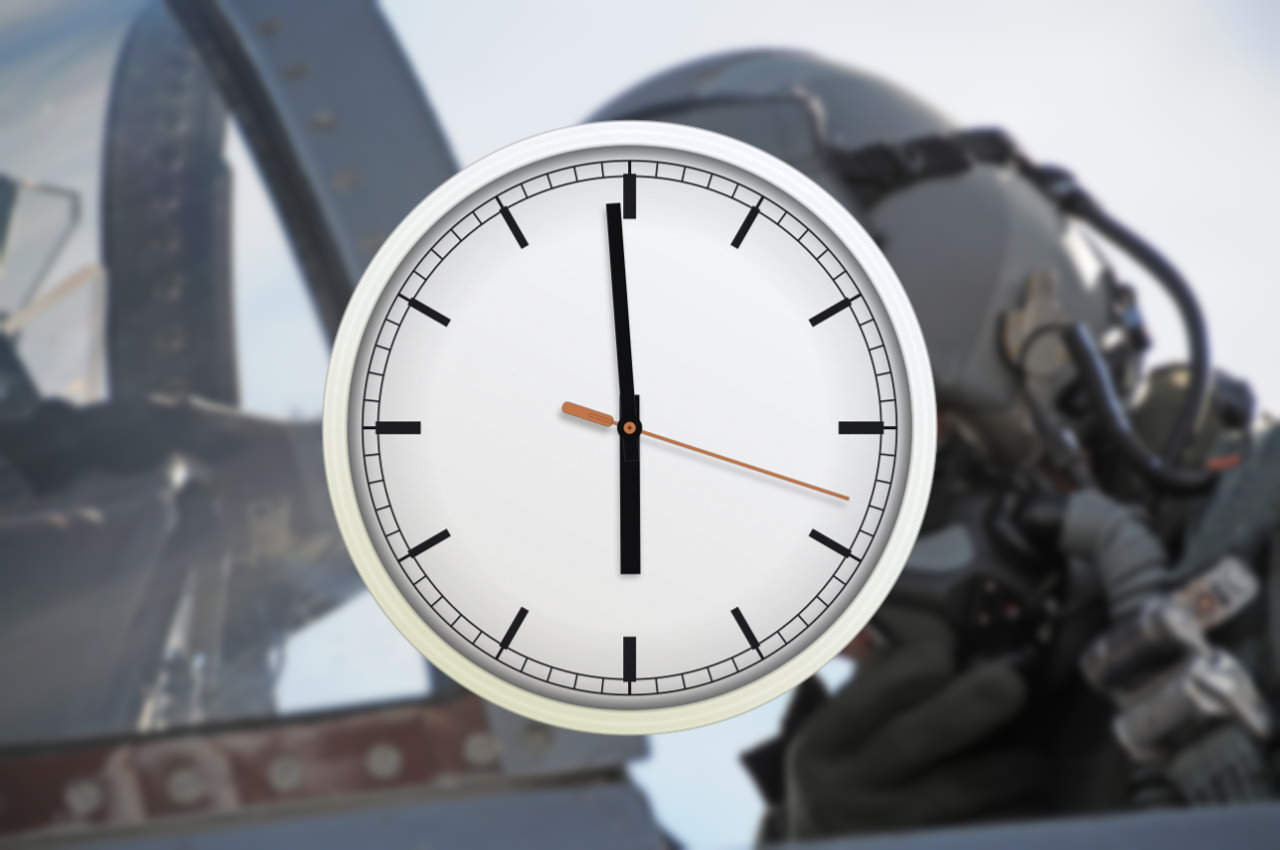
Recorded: h=5 m=59 s=18
